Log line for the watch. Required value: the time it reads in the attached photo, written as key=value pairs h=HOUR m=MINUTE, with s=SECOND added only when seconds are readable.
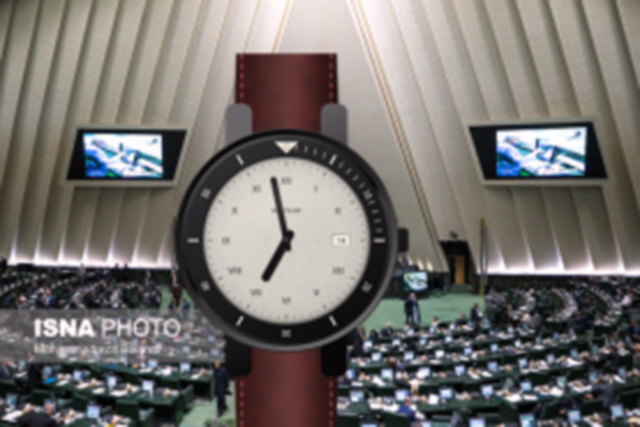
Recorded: h=6 m=58
